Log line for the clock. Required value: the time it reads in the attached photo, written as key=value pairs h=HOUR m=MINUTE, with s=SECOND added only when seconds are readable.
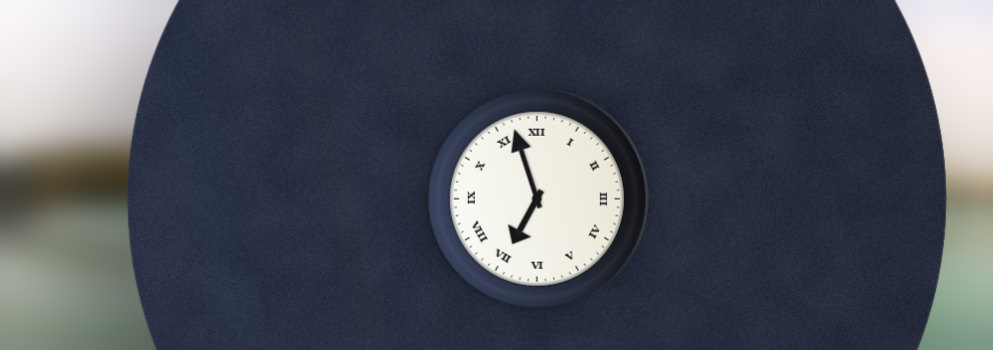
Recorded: h=6 m=57
